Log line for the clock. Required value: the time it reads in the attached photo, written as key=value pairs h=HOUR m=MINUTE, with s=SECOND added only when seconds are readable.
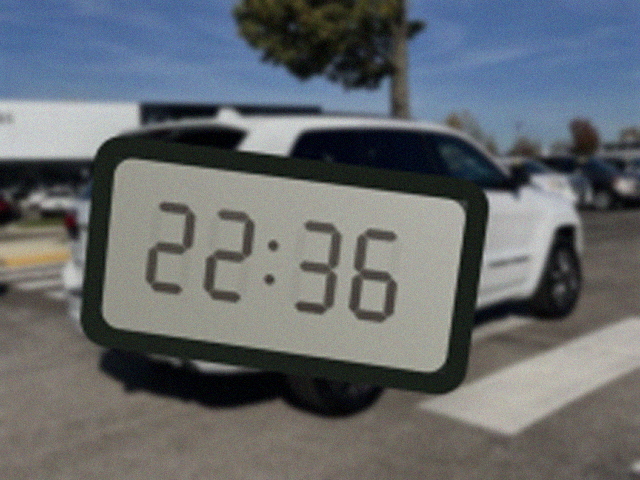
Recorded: h=22 m=36
